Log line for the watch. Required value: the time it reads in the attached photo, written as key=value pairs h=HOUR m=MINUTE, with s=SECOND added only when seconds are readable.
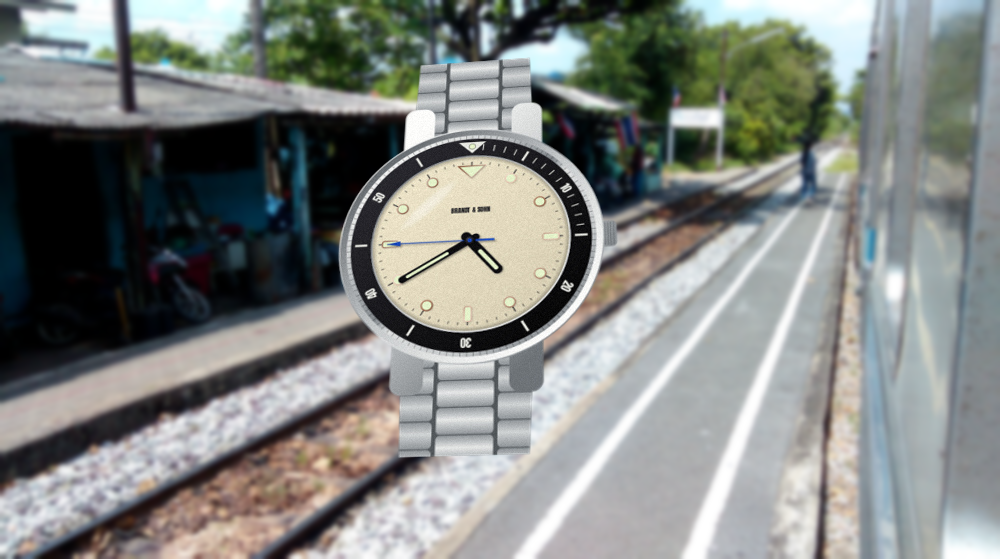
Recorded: h=4 m=39 s=45
